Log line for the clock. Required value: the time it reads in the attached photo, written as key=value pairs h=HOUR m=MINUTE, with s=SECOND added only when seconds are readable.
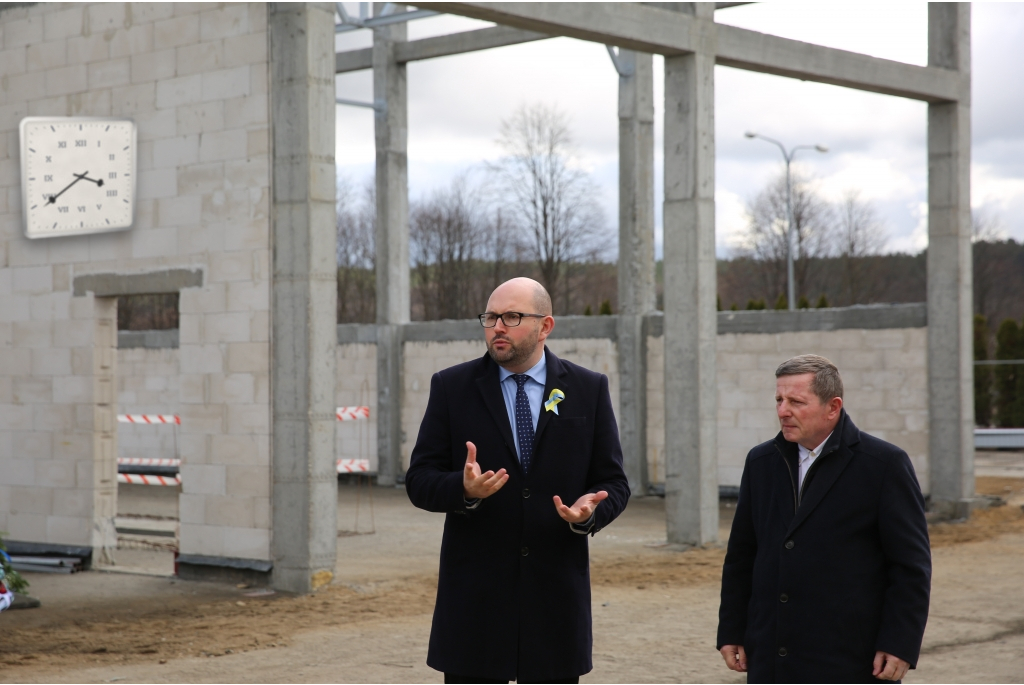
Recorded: h=3 m=39
